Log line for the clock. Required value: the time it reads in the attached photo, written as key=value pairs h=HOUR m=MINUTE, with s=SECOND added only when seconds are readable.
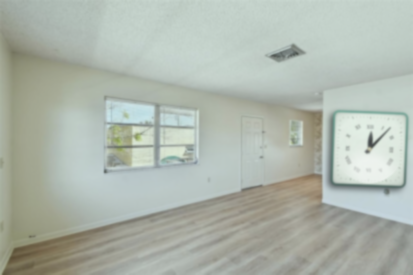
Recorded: h=12 m=7
